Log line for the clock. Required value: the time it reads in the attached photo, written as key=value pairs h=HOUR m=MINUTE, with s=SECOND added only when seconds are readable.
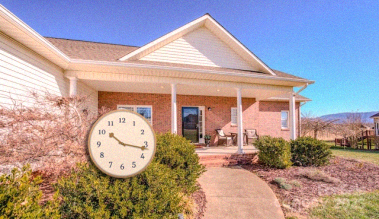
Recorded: h=10 m=17
